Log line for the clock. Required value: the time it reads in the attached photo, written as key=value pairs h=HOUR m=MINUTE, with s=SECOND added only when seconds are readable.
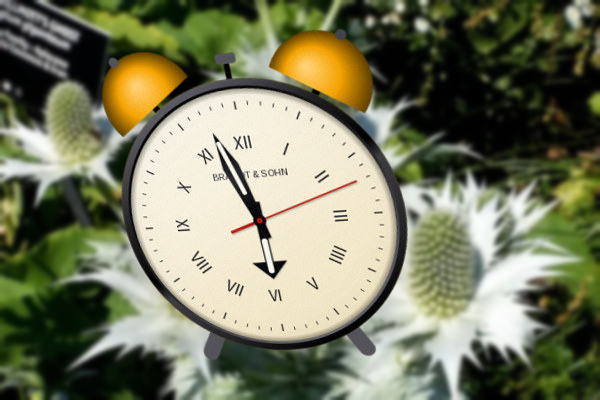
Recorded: h=5 m=57 s=12
